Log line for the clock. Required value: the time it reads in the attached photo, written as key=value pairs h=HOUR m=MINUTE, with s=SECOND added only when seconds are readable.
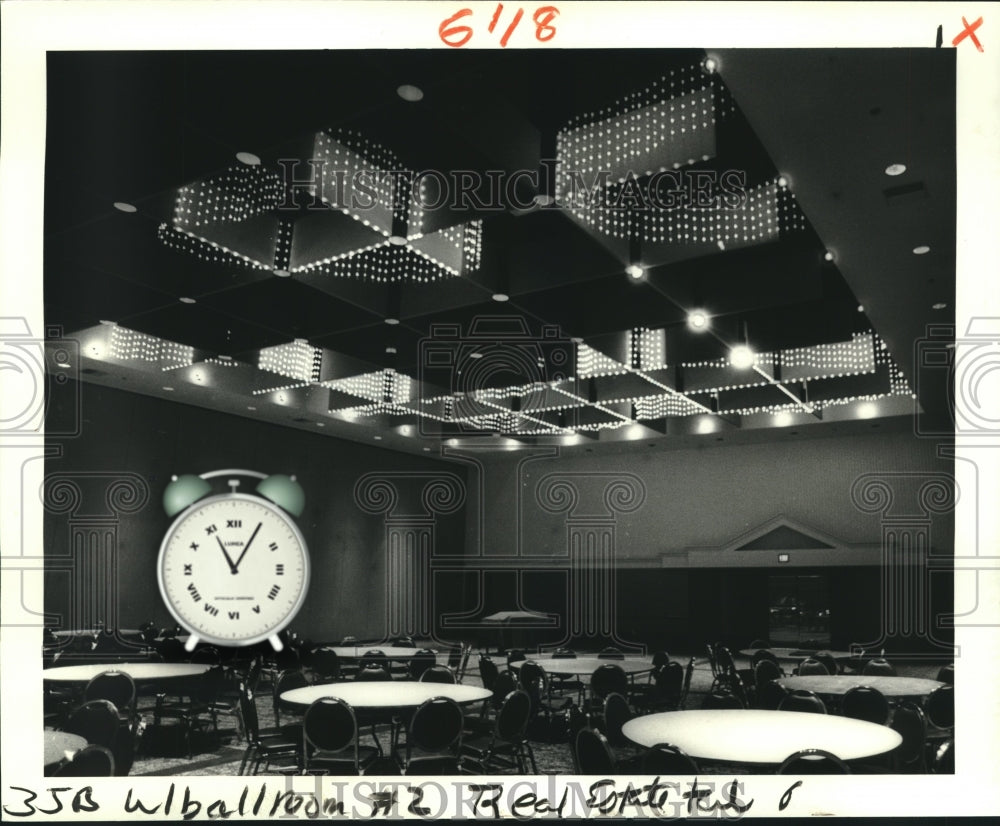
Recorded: h=11 m=5
